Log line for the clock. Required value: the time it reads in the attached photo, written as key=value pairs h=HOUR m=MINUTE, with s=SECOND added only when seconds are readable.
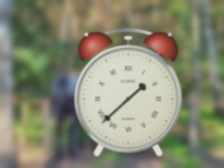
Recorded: h=1 m=38
